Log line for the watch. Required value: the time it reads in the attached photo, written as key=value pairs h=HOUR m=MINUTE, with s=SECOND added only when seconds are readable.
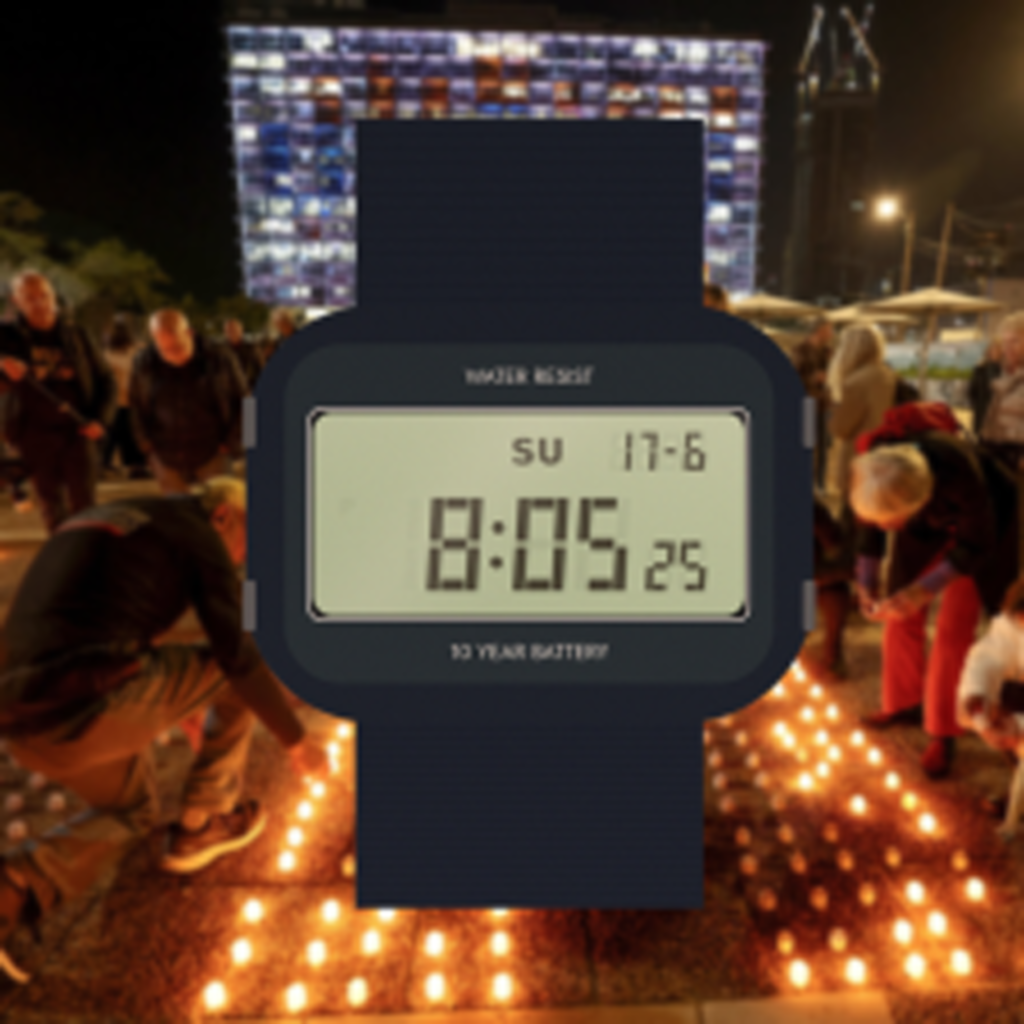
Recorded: h=8 m=5 s=25
